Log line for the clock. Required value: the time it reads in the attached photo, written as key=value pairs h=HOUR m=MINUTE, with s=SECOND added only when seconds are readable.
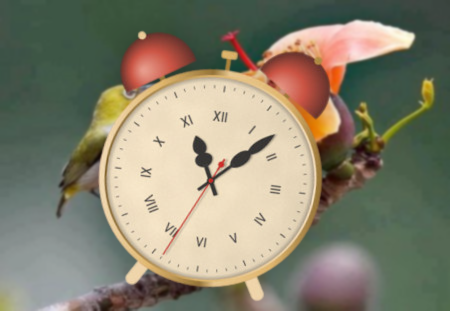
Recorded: h=11 m=7 s=34
